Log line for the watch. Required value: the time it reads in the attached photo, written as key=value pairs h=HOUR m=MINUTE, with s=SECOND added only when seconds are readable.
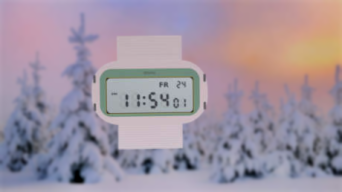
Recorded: h=11 m=54 s=1
